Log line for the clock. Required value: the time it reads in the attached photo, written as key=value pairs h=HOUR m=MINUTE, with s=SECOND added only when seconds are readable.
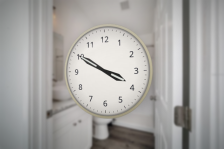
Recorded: h=3 m=50
